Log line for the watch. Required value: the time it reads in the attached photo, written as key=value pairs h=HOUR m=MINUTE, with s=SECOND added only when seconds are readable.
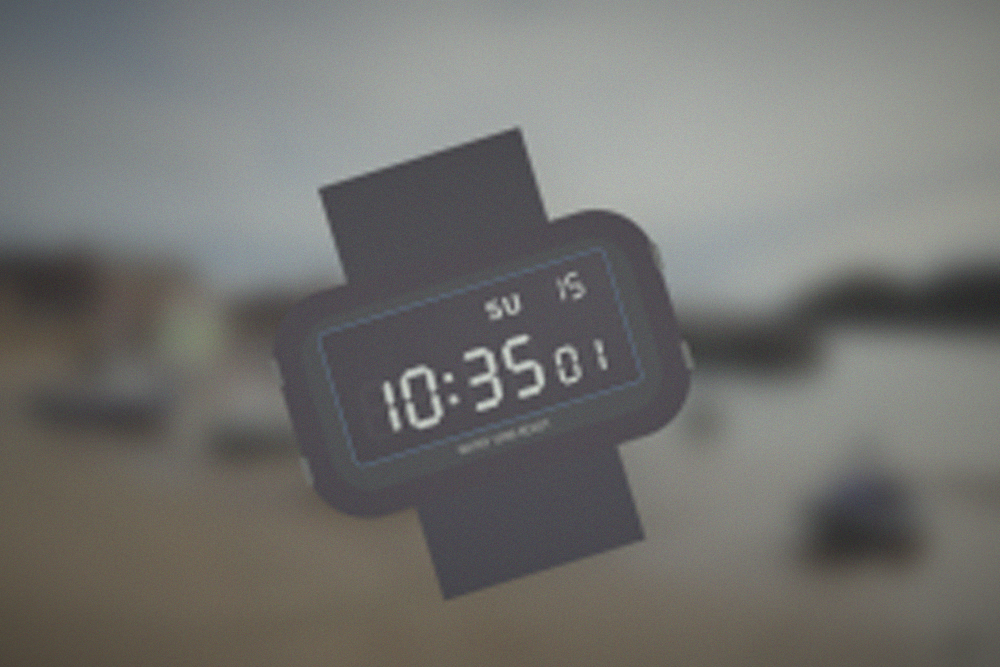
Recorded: h=10 m=35 s=1
